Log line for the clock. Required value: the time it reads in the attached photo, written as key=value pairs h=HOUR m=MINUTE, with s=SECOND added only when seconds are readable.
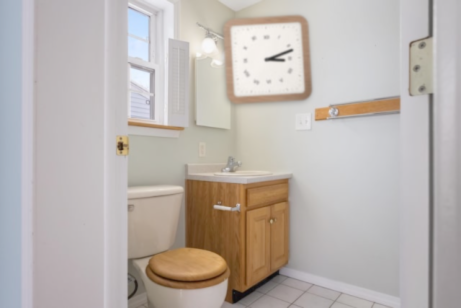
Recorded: h=3 m=12
